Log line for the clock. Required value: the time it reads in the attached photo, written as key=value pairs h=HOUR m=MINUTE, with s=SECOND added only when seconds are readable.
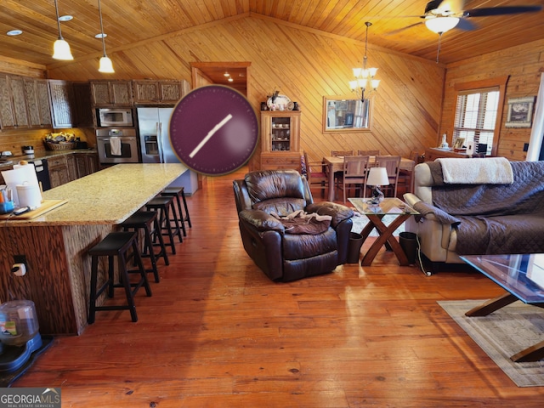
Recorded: h=1 m=37
